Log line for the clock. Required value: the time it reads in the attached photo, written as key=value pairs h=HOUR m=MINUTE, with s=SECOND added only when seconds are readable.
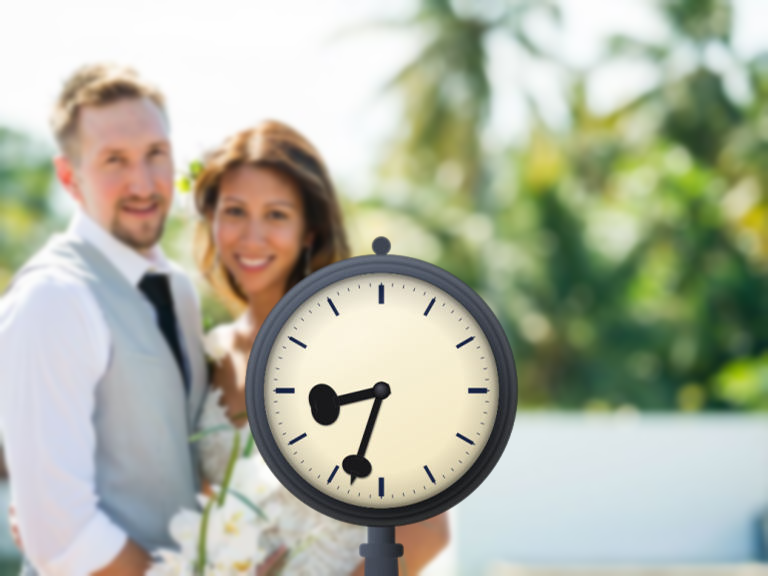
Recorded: h=8 m=33
